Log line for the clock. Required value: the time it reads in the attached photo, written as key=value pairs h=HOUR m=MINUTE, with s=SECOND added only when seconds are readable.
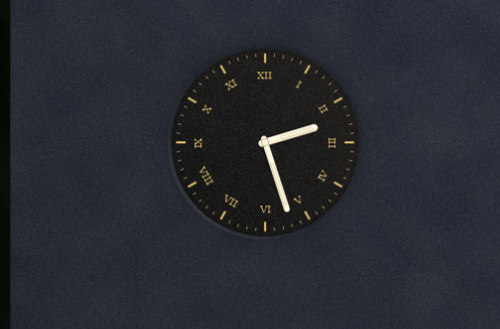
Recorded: h=2 m=27
